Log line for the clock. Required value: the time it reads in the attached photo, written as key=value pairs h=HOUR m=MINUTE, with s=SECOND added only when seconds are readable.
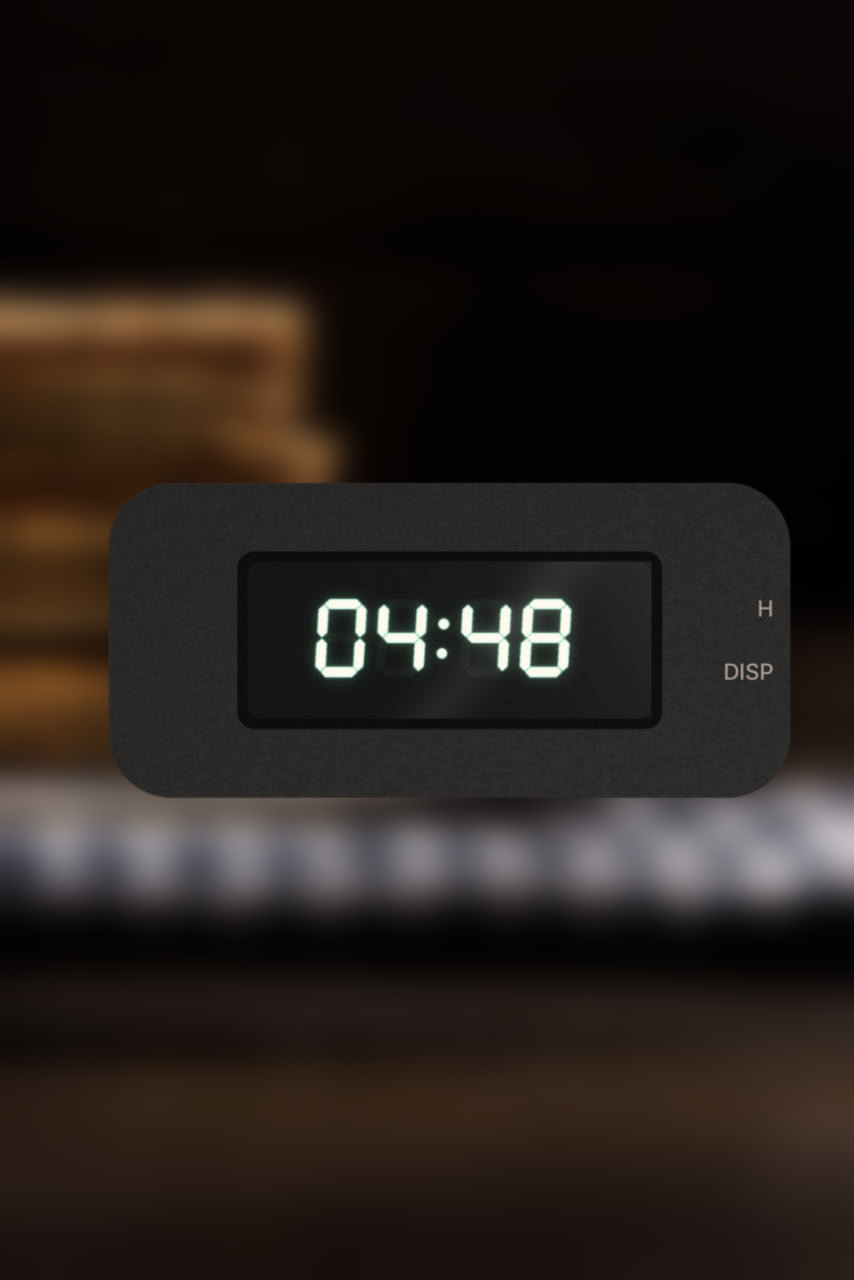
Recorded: h=4 m=48
